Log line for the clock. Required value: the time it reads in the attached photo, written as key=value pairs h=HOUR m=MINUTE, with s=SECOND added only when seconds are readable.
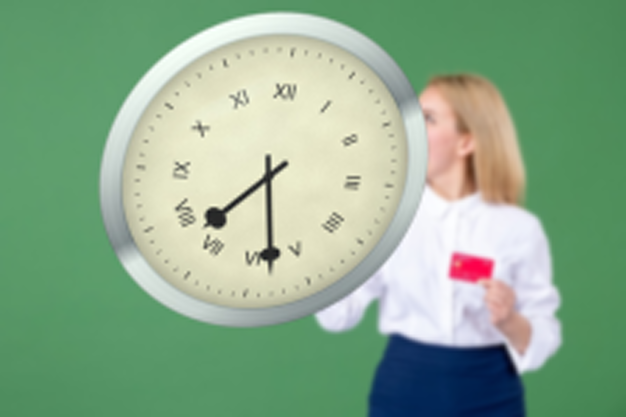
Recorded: h=7 m=28
